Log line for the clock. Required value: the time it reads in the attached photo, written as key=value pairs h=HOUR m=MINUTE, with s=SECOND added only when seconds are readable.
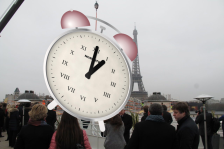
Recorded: h=1 m=0
